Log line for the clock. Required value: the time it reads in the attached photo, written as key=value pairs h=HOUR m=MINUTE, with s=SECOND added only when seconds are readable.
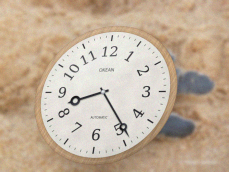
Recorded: h=8 m=24
